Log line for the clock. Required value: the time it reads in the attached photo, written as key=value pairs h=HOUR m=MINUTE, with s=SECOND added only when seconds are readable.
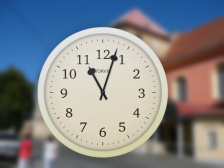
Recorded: h=11 m=3
